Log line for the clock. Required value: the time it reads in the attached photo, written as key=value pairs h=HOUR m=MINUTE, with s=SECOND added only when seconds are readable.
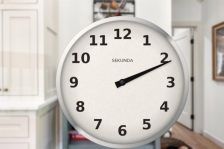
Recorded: h=2 m=11
